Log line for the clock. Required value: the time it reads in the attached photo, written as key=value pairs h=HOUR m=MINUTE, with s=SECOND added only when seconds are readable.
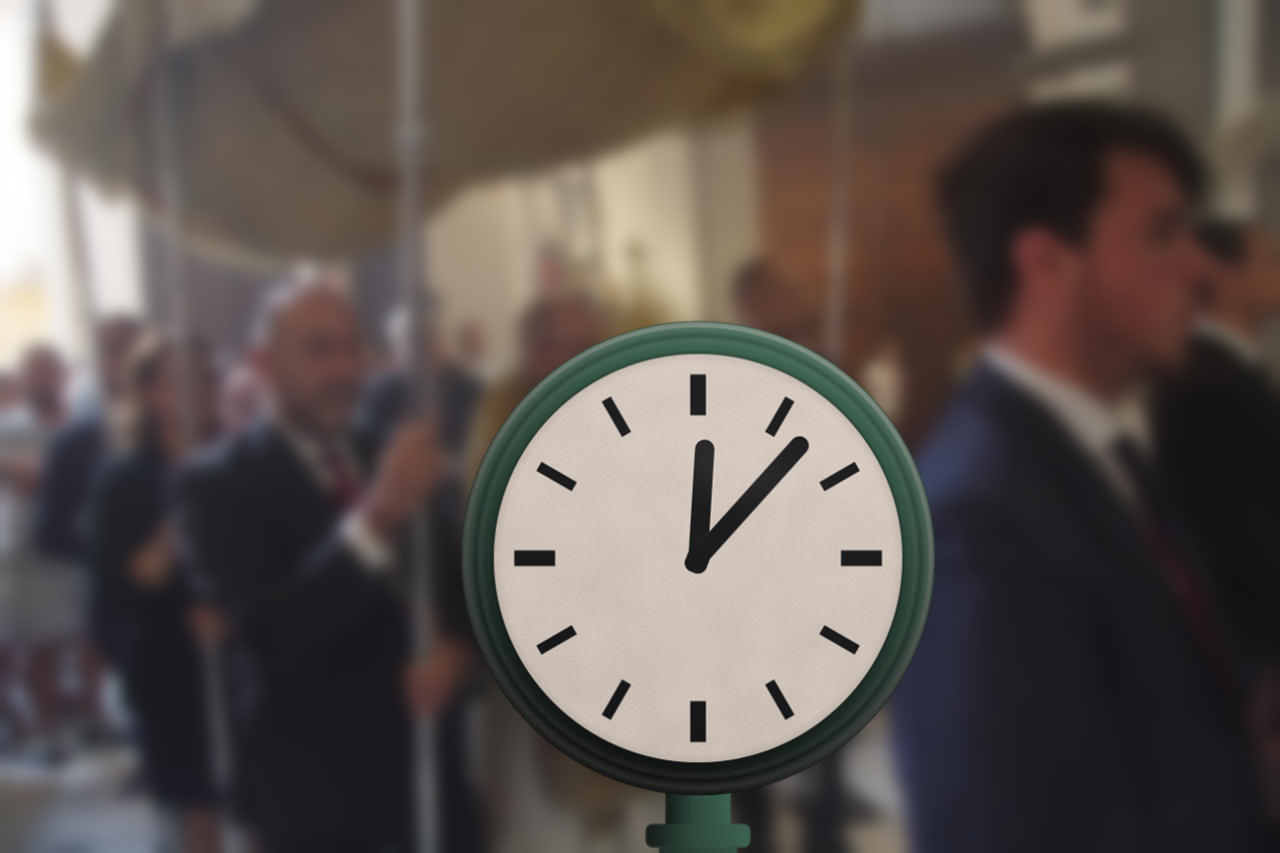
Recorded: h=12 m=7
